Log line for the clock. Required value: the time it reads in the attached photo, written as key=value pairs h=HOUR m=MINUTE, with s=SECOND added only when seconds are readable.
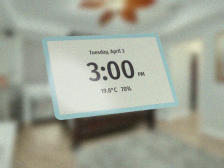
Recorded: h=3 m=0
